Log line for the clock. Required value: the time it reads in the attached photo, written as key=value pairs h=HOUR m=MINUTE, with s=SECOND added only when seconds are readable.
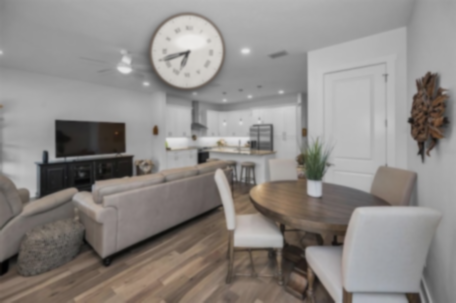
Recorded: h=6 m=42
